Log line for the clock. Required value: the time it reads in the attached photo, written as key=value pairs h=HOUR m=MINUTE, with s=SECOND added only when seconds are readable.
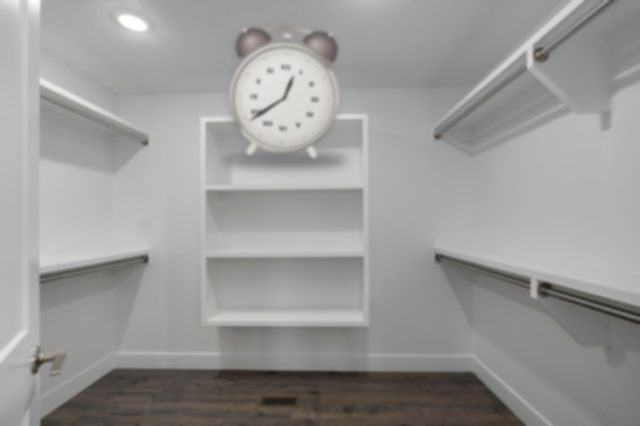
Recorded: h=12 m=39
